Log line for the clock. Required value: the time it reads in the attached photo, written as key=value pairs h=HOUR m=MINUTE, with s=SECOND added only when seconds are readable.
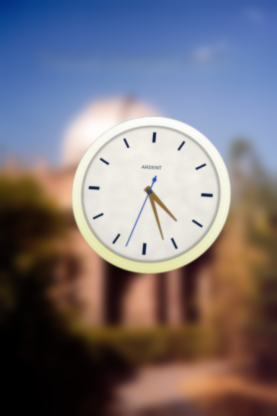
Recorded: h=4 m=26 s=33
